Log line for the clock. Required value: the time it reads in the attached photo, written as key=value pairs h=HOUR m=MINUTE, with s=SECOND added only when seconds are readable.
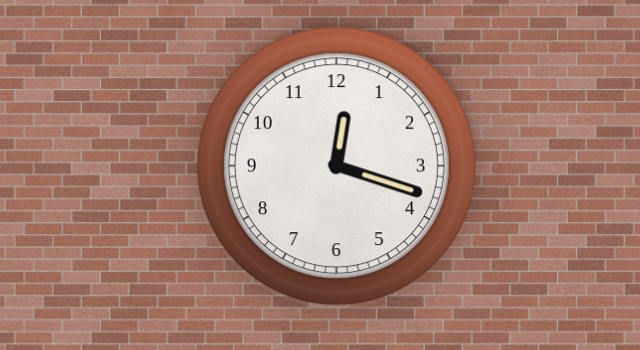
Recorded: h=12 m=18
